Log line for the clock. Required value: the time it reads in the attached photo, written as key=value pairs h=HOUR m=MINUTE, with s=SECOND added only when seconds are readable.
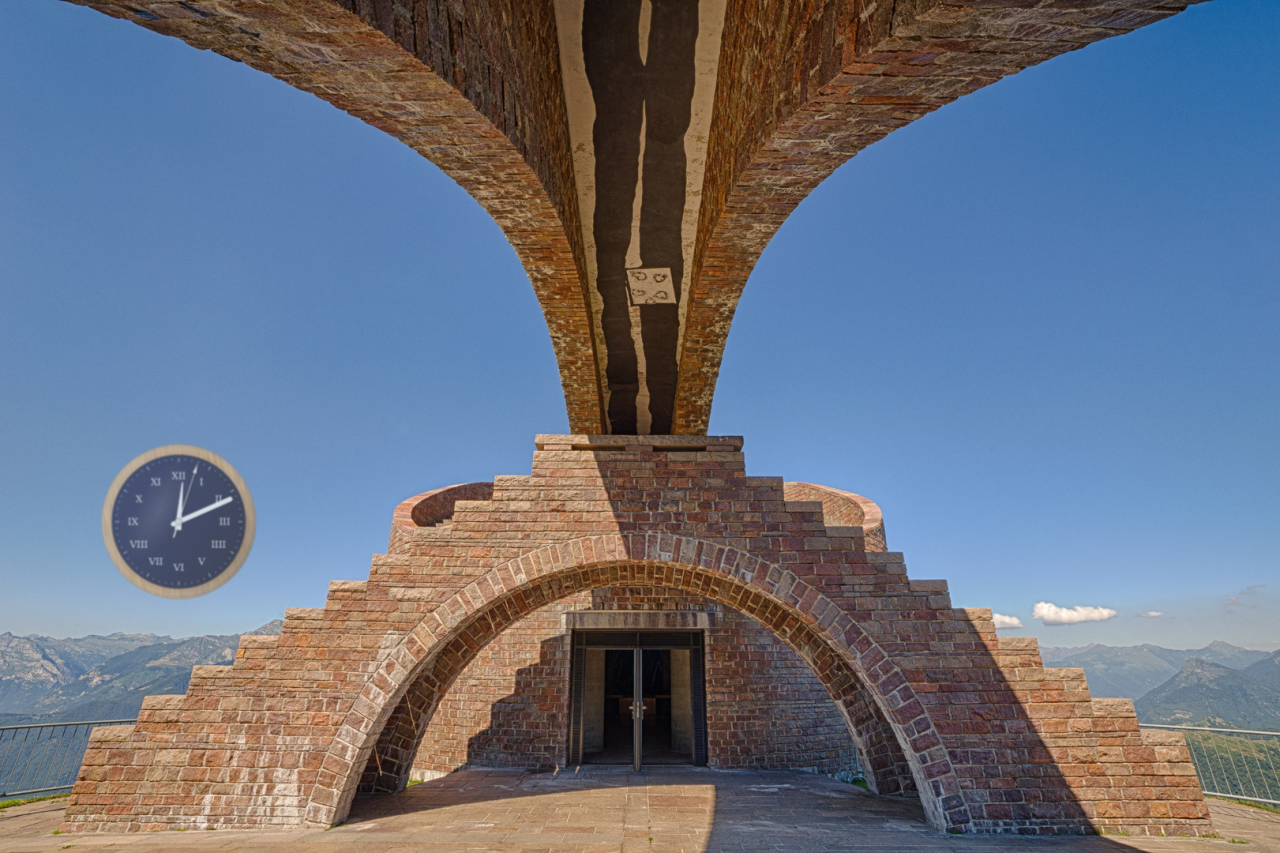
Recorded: h=12 m=11 s=3
